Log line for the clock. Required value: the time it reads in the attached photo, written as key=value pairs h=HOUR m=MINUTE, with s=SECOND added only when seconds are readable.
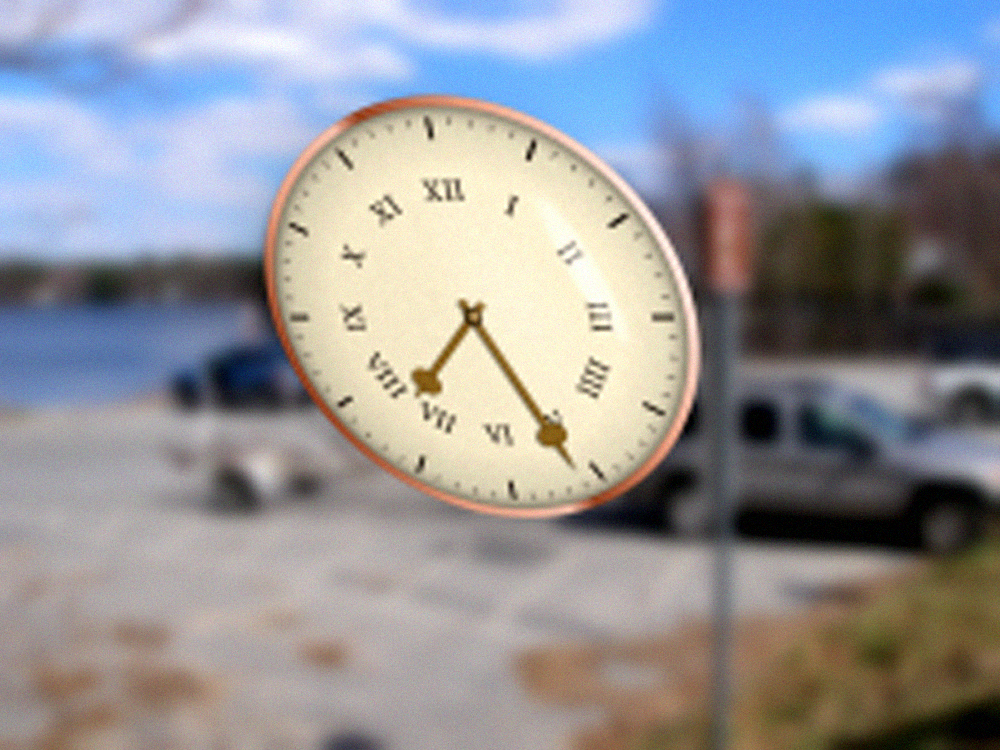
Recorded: h=7 m=26
